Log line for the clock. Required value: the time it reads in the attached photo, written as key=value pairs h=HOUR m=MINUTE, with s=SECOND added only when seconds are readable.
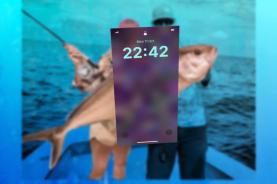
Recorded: h=22 m=42
